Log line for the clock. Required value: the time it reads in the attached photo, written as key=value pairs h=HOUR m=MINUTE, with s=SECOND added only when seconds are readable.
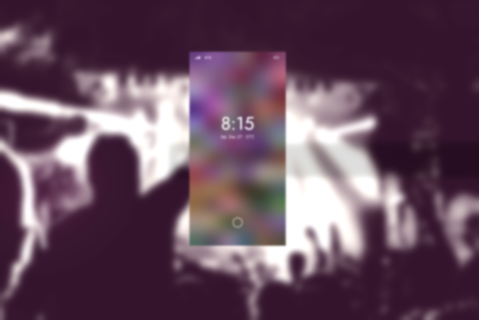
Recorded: h=8 m=15
